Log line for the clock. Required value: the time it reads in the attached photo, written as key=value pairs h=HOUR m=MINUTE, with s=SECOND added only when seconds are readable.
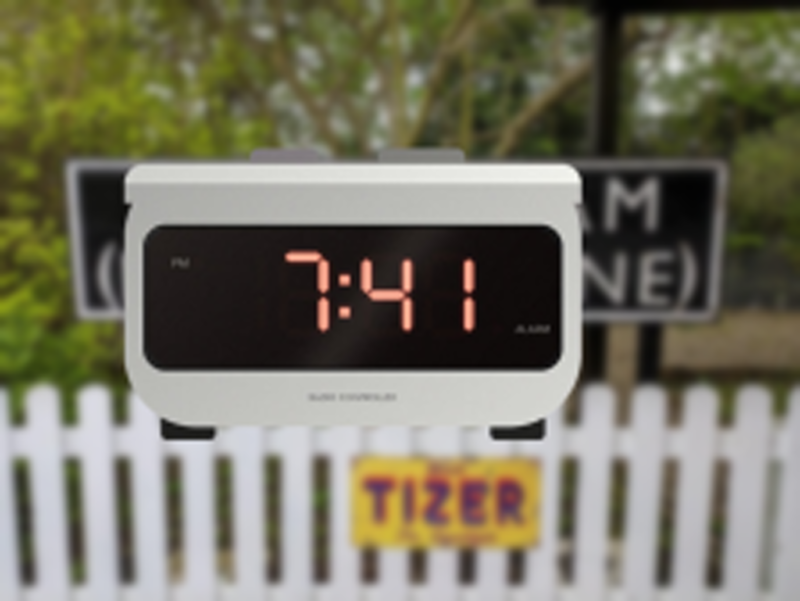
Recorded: h=7 m=41
